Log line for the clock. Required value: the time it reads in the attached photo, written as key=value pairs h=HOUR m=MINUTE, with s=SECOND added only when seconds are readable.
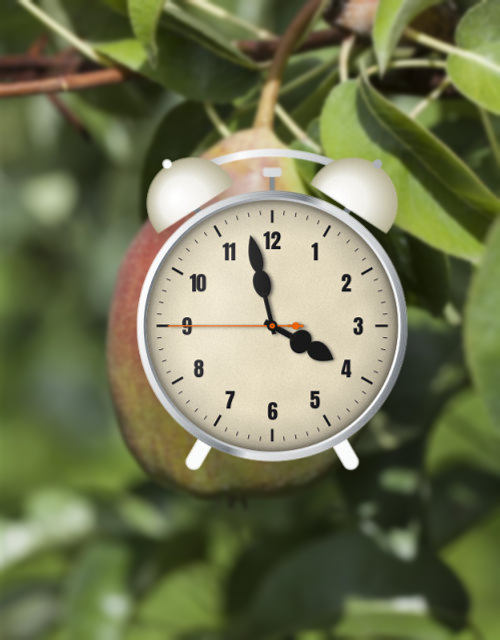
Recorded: h=3 m=57 s=45
